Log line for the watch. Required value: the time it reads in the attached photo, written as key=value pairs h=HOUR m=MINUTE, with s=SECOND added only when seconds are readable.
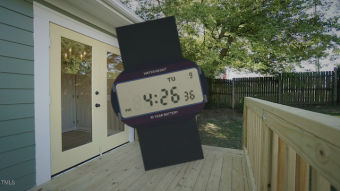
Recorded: h=4 m=26 s=36
